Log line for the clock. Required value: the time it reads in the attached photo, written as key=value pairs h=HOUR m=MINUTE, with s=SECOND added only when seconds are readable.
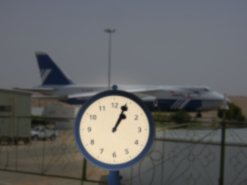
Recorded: h=1 m=4
